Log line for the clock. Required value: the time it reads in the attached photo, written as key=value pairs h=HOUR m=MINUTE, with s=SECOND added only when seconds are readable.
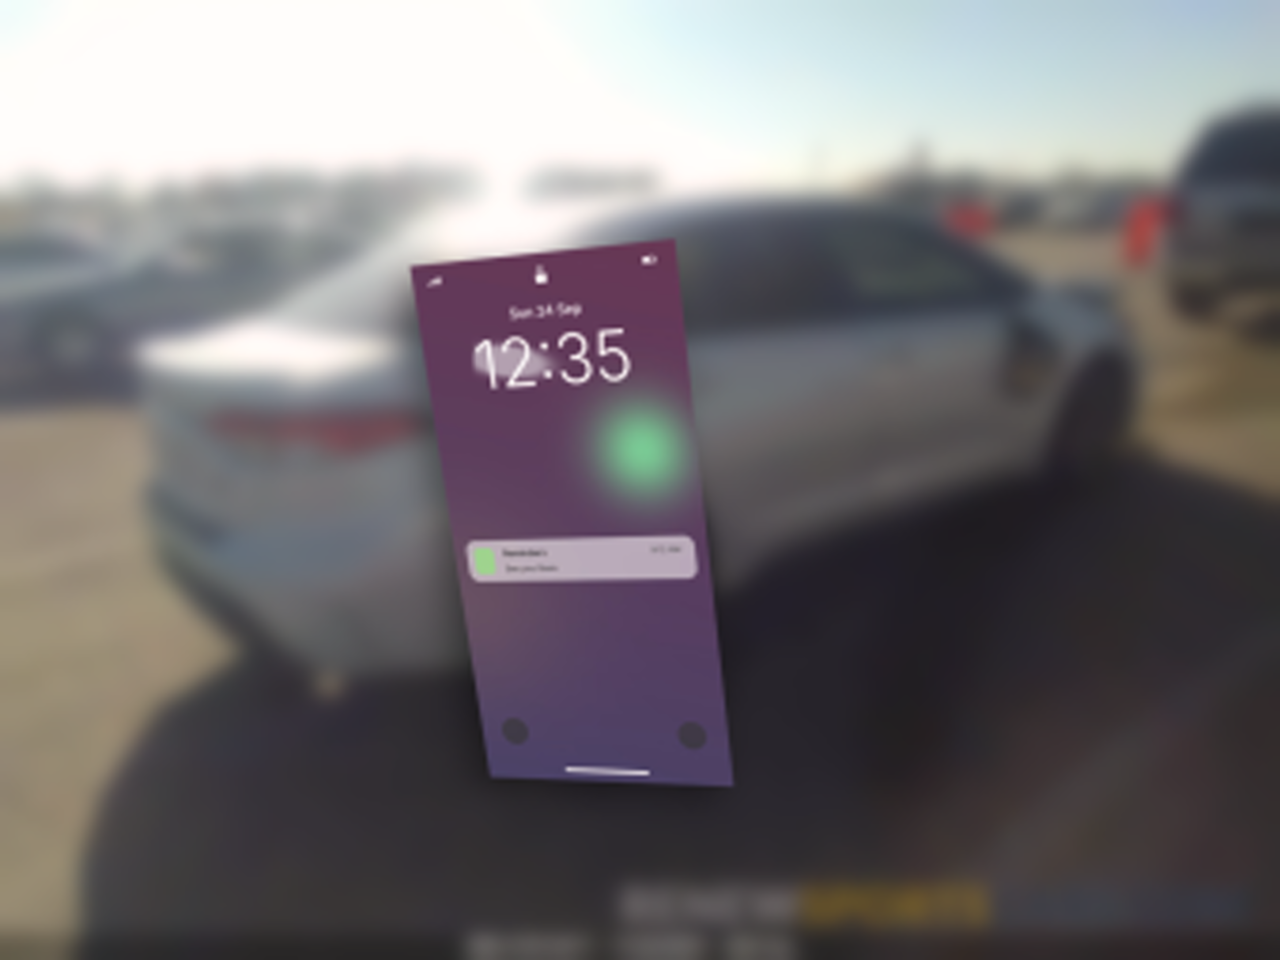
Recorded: h=12 m=35
